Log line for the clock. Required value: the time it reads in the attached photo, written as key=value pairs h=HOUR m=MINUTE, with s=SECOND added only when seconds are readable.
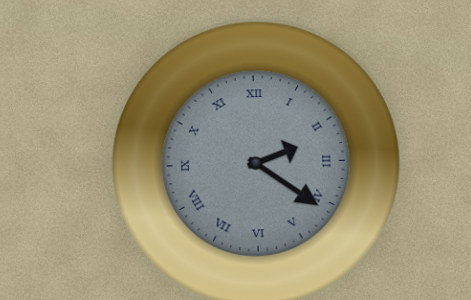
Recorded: h=2 m=21
